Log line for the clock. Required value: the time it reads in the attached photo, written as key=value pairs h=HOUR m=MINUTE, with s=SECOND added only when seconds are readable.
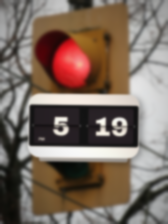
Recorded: h=5 m=19
